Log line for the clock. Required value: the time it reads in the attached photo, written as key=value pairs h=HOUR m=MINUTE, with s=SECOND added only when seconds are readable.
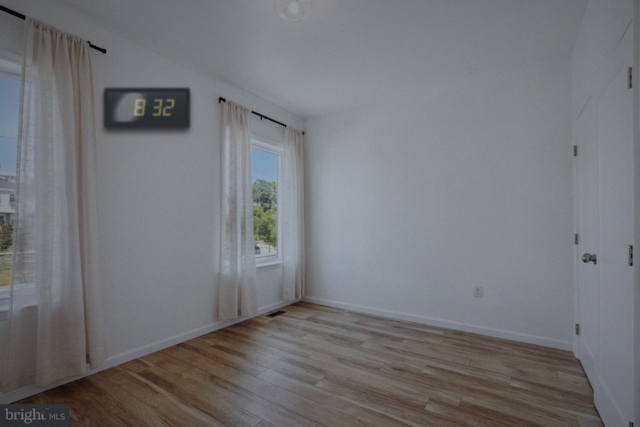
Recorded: h=8 m=32
